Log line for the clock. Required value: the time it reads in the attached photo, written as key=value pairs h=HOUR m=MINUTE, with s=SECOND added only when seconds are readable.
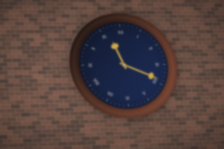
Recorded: h=11 m=19
